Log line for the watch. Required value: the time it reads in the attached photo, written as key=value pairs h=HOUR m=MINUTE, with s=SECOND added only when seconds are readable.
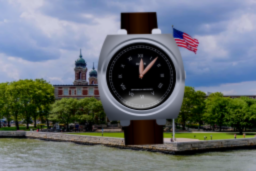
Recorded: h=12 m=7
